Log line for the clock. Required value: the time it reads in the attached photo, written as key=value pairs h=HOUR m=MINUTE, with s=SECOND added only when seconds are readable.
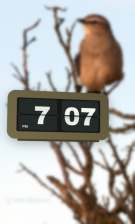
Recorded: h=7 m=7
